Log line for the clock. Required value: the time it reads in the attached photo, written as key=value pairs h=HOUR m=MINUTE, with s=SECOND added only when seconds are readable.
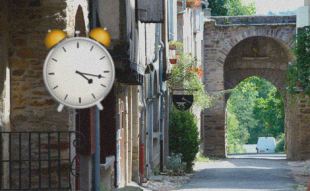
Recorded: h=4 m=17
